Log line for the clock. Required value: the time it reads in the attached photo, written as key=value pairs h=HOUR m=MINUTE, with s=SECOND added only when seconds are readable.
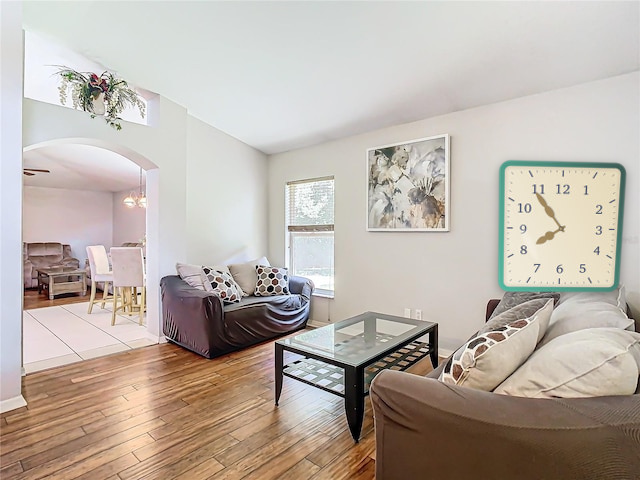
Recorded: h=7 m=54
